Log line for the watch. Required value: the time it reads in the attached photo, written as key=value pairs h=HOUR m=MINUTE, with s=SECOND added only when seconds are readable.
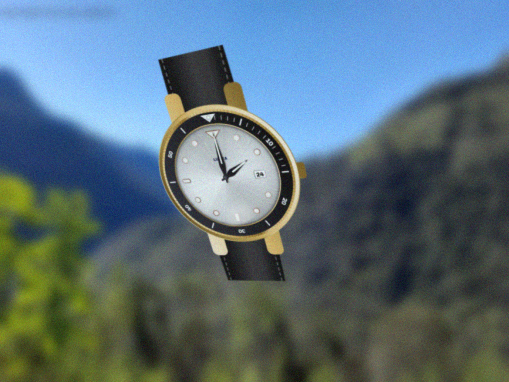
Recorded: h=2 m=0
